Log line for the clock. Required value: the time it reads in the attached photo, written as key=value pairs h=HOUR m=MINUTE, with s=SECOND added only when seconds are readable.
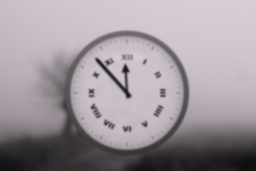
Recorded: h=11 m=53
